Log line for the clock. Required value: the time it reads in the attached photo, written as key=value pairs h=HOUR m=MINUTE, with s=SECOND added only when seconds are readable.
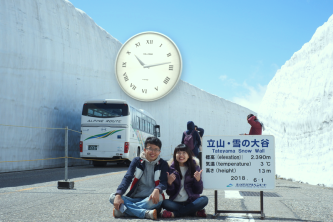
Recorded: h=10 m=13
